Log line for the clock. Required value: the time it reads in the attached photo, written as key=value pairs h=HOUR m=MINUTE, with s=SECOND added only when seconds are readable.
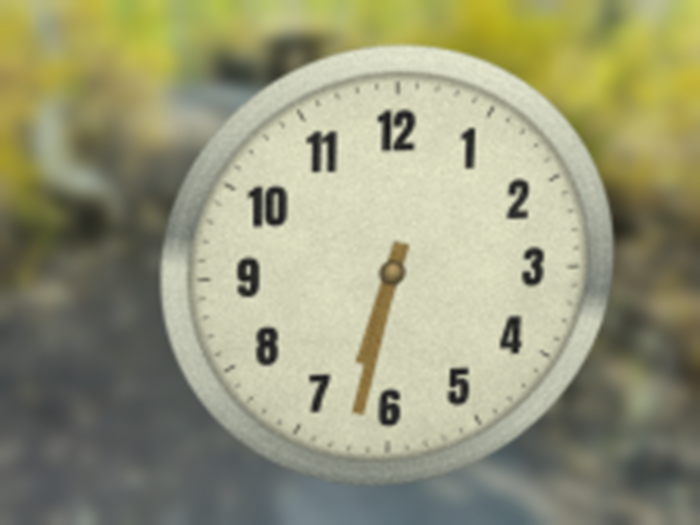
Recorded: h=6 m=32
